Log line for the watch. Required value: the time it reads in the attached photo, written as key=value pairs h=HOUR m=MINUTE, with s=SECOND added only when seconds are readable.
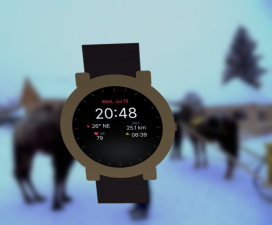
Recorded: h=20 m=48
